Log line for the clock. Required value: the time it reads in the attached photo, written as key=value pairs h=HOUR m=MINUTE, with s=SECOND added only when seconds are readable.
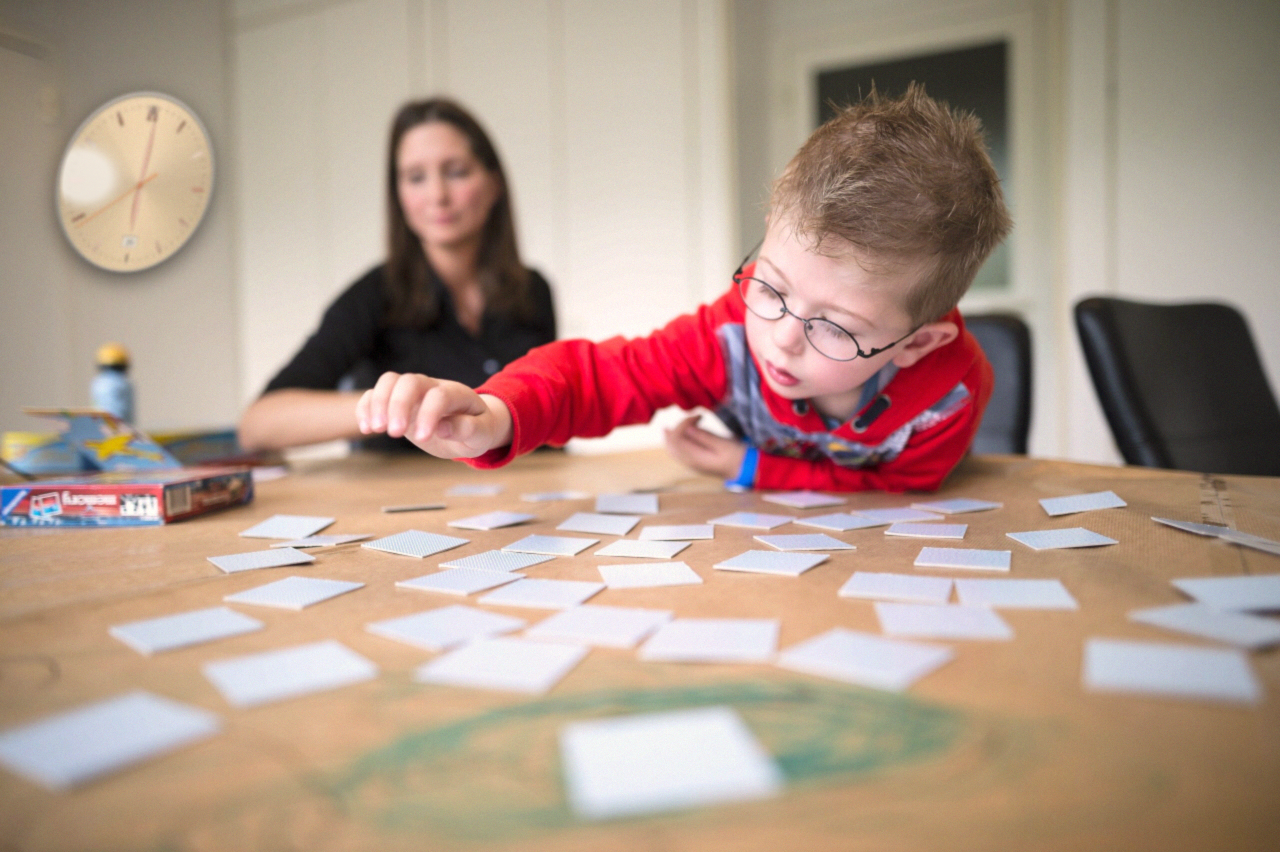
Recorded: h=6 m=0 s=39
